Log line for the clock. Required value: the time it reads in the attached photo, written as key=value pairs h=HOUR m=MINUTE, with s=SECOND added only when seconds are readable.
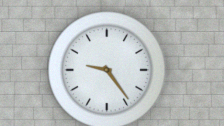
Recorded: h=9 m=24
